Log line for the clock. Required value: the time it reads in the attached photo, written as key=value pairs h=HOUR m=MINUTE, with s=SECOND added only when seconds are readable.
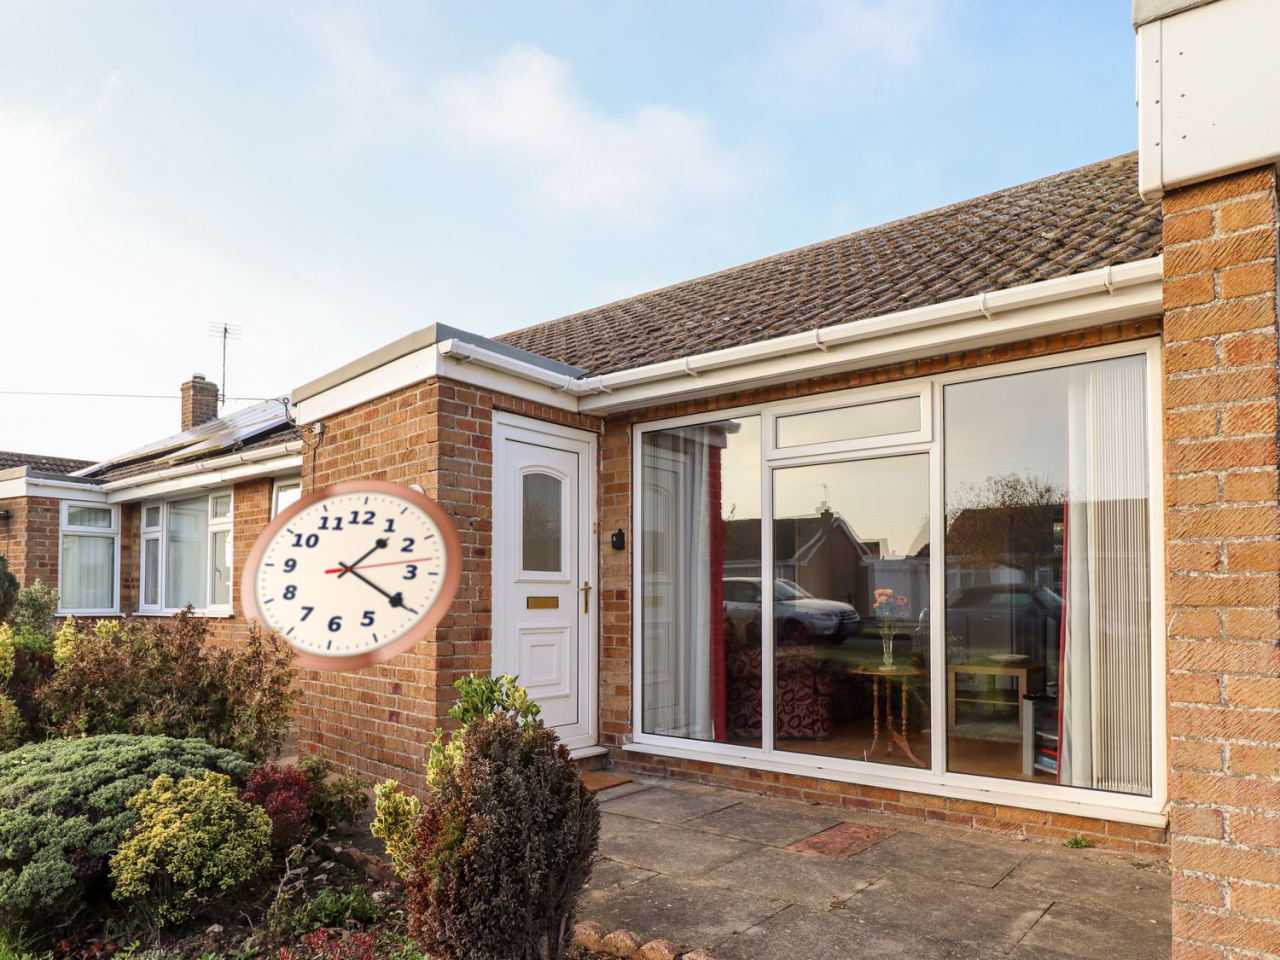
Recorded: h=1 m=20 s=13
